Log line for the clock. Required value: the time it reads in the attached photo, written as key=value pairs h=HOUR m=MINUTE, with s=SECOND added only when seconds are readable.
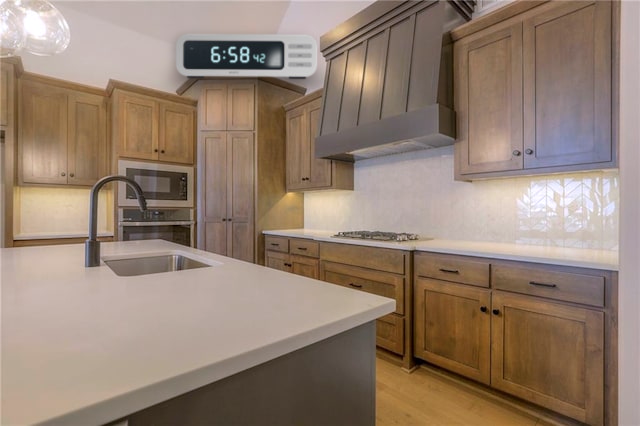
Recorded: h=6 m=58
